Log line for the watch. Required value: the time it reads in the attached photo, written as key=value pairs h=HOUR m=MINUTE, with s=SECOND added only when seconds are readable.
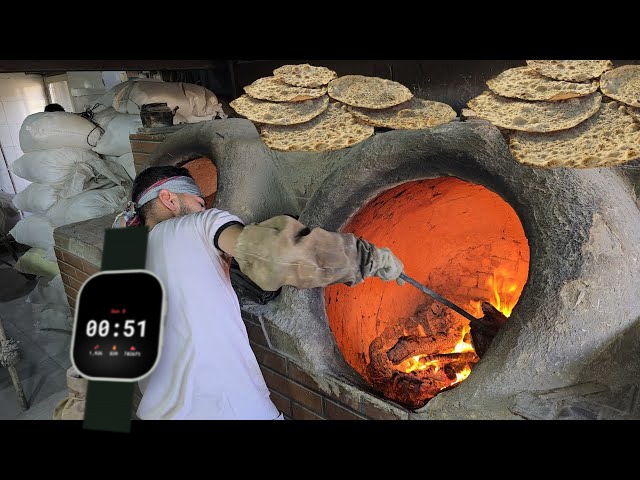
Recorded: h=0 m=51
